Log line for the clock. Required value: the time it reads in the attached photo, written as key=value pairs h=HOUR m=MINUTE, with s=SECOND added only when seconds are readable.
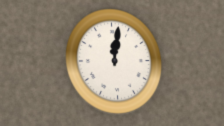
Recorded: h=12 m=2
